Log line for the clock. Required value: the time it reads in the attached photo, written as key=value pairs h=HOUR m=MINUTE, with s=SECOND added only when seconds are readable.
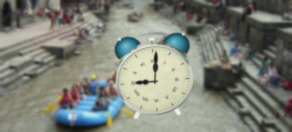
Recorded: h=9 m=1
